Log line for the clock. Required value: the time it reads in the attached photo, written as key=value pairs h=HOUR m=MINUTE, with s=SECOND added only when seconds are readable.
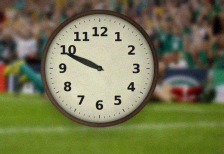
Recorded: h=9 m=49
